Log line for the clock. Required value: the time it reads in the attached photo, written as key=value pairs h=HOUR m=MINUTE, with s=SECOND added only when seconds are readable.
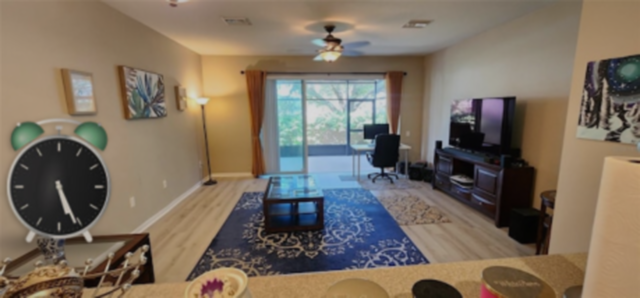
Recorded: h=5 m=26
